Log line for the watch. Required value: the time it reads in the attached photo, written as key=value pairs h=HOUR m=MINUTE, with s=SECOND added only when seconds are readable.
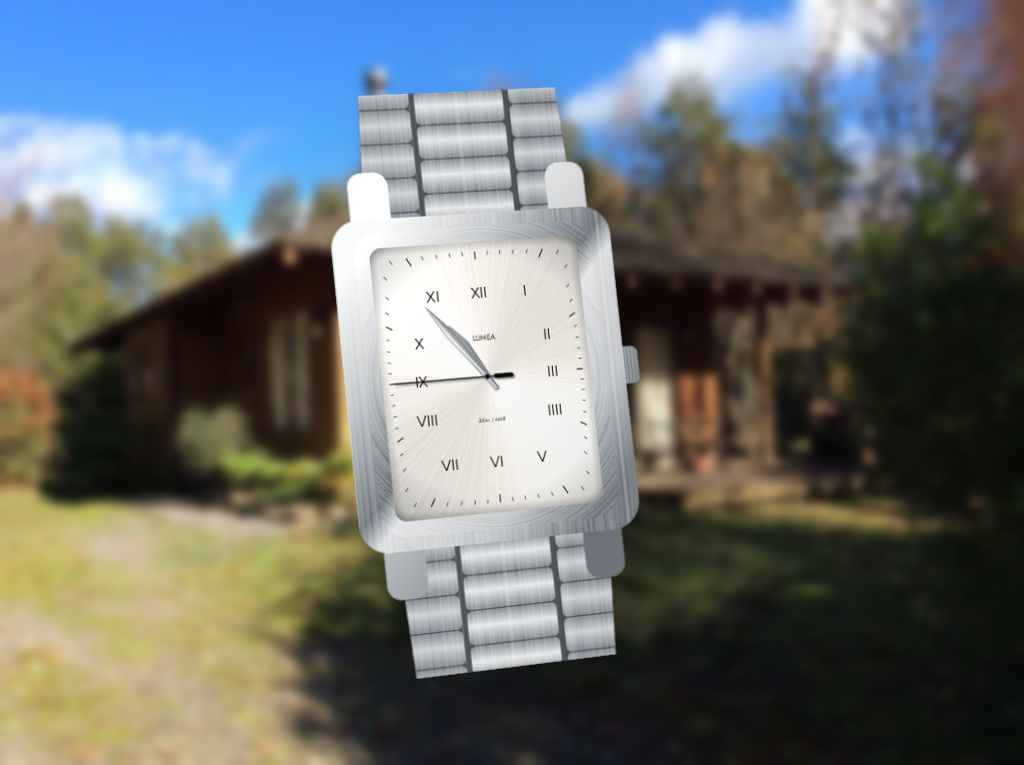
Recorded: h=10 m=53 s=45
